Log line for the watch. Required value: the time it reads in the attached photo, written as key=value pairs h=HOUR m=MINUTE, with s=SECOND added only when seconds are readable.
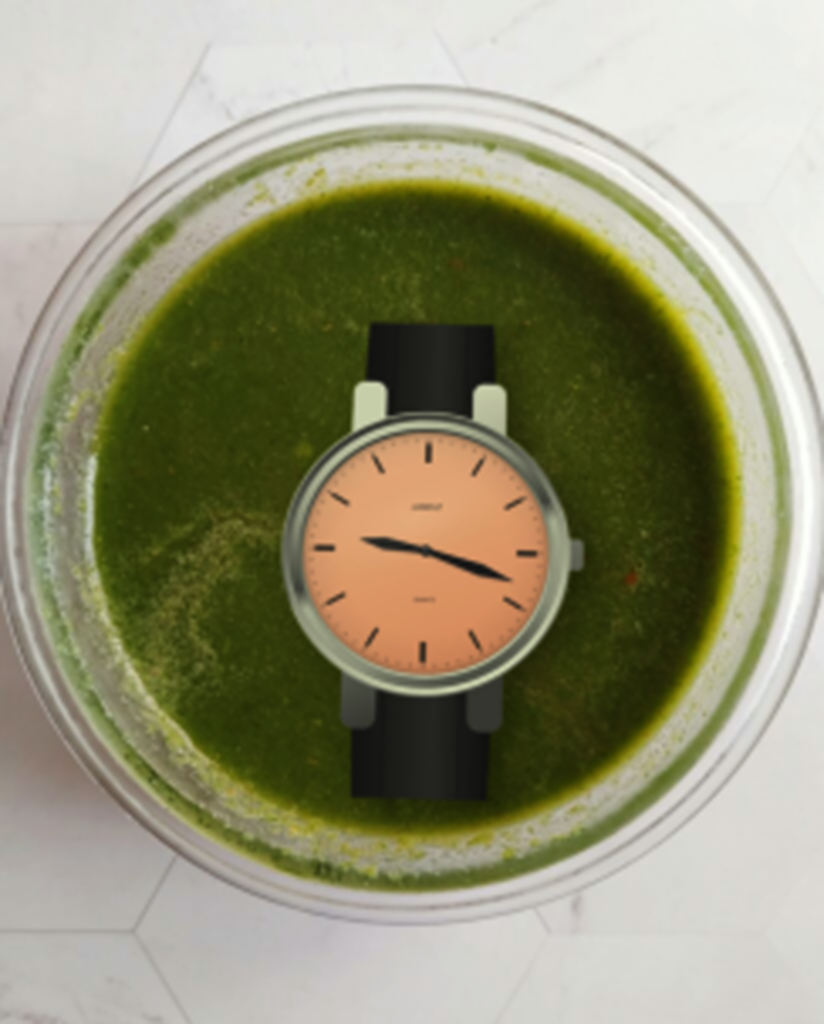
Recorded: h=9 m=18
